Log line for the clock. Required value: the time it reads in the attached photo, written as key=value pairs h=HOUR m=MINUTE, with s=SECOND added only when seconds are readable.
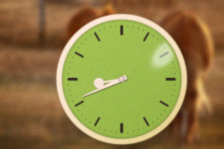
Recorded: h=8 m=41
